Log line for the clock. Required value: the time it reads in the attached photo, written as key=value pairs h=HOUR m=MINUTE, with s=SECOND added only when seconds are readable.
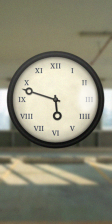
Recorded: h=5 m=48
